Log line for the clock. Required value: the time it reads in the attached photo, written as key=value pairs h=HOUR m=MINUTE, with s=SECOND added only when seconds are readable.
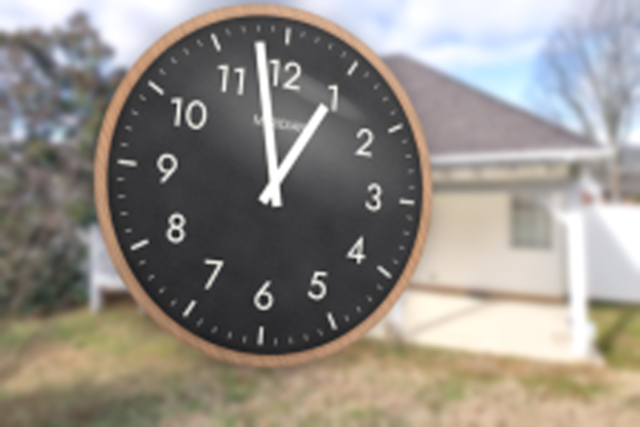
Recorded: h=12 m=58
